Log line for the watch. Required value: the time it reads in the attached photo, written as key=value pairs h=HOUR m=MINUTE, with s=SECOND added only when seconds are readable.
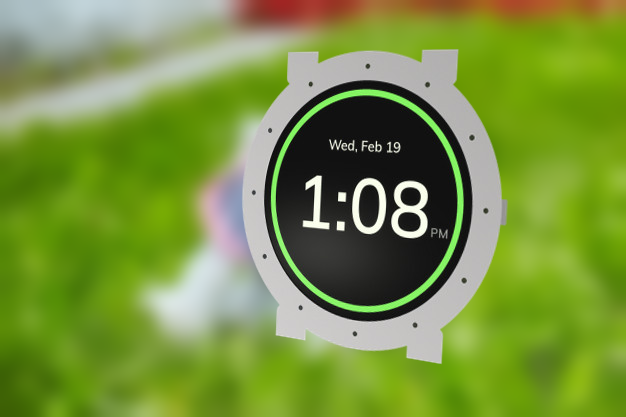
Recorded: h=1 m=8
